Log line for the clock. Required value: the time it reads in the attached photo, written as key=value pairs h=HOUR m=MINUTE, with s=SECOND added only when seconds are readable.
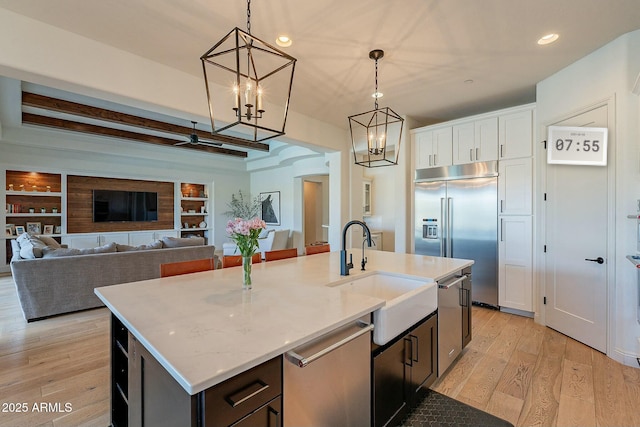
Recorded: h=7 m=55
